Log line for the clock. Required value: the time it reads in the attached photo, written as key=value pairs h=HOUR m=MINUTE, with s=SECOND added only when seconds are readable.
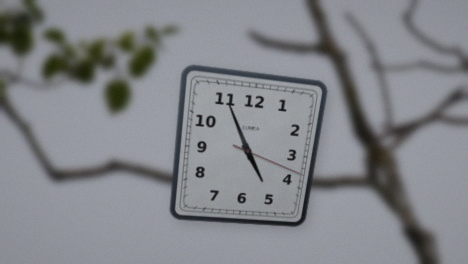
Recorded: h=4 m=55 s=18
